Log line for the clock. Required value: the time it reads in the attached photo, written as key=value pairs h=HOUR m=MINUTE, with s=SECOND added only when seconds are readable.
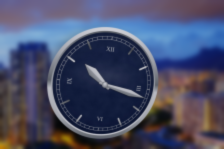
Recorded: h=10 m=17
